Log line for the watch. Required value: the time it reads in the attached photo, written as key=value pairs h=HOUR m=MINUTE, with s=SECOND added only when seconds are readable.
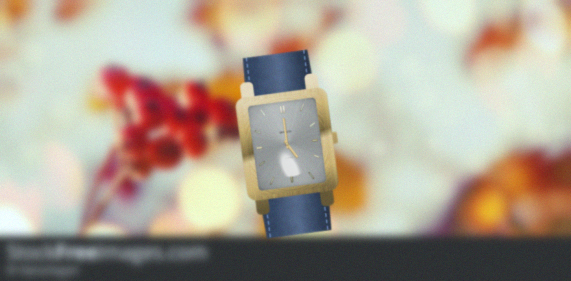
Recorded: h=5 m=0
